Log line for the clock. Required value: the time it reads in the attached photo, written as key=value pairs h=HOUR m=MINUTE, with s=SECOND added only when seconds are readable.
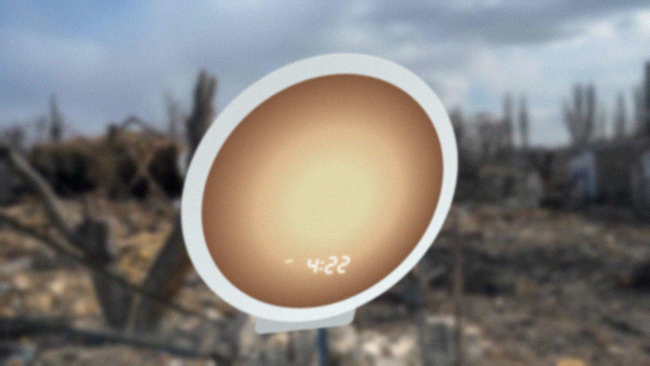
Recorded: h=4 m=22
